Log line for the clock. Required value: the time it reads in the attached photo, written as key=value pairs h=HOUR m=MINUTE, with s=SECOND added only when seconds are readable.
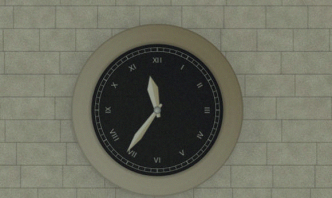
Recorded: h=11 m=36
